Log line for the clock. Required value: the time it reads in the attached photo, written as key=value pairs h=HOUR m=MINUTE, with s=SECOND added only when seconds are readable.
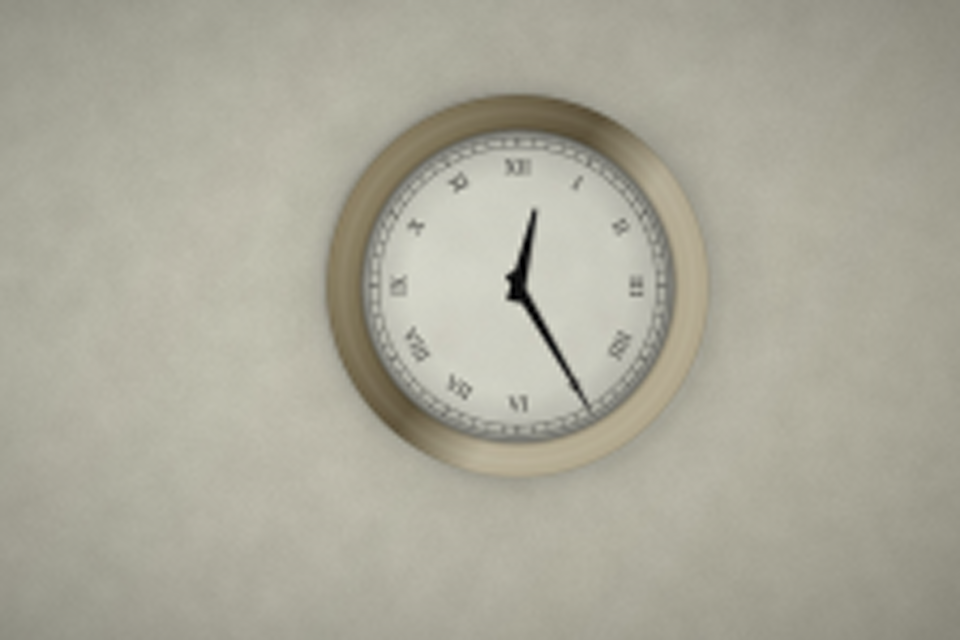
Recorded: h=12 m=25
